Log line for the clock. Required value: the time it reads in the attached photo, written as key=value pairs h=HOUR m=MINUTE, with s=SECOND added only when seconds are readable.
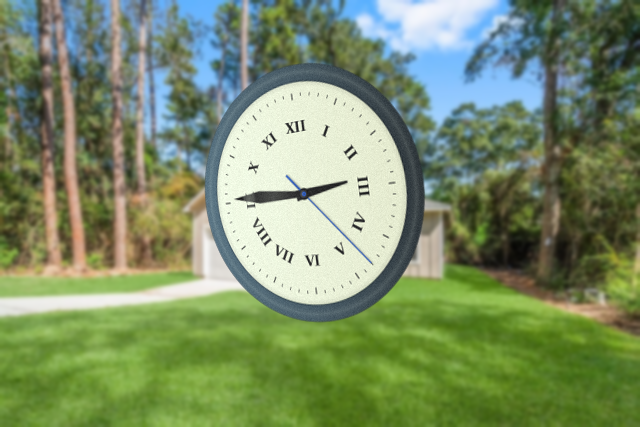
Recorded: h=2 m=45 s=23
